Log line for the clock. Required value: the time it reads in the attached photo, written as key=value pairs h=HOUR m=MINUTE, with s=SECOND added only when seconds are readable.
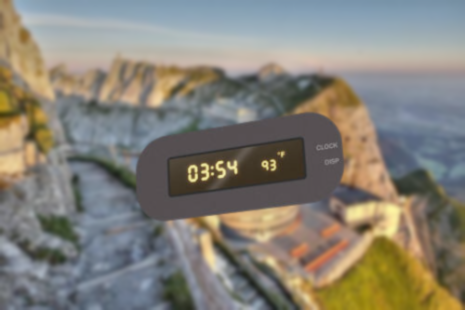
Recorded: h=3 m=54
